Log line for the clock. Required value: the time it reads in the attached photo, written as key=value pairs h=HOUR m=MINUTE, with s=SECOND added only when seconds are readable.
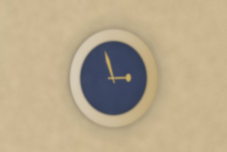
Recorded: h=2 m=57
